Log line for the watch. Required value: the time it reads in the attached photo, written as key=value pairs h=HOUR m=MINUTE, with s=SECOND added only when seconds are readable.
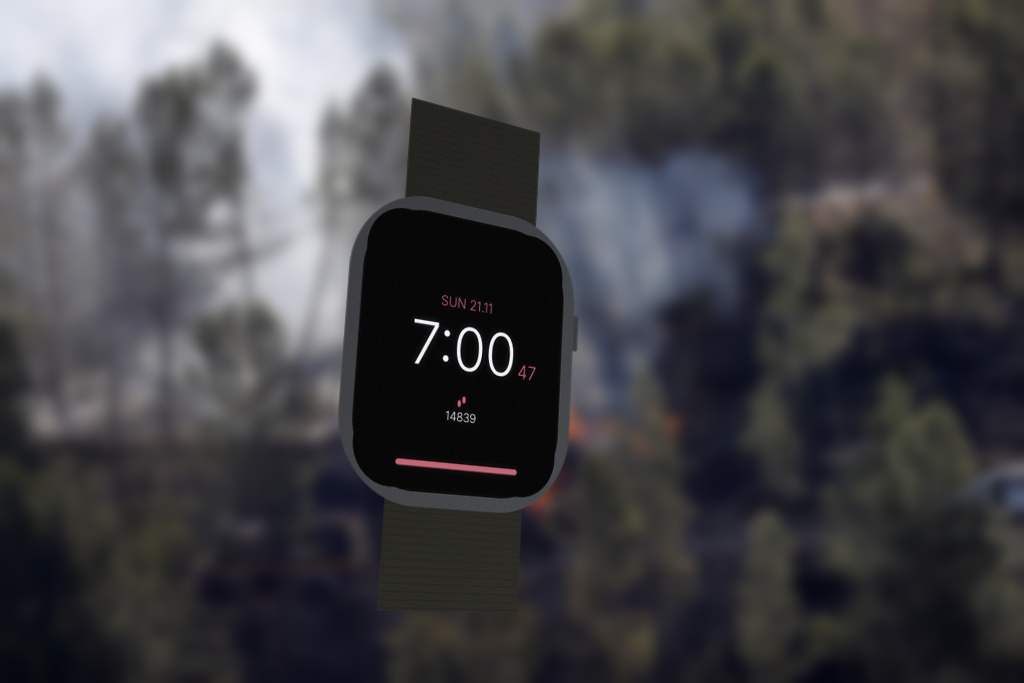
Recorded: h=7 m=0 s=47
